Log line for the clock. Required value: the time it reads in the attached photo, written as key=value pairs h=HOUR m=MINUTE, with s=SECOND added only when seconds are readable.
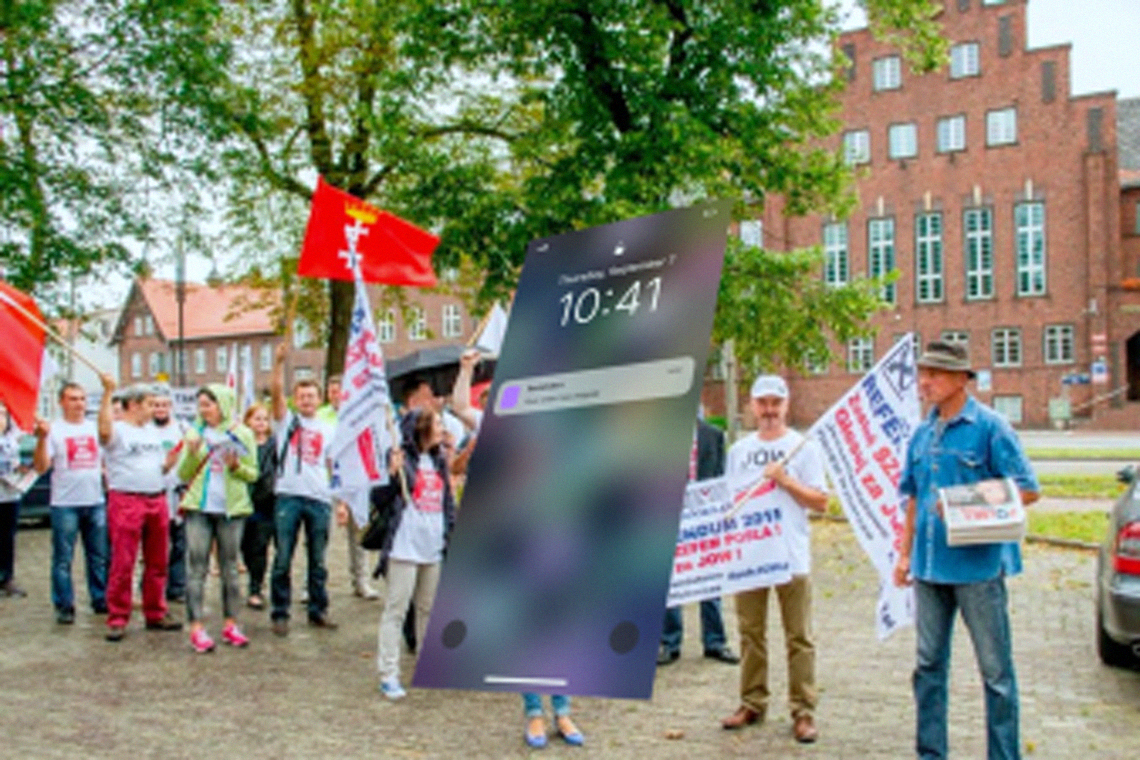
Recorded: h=10 m=41
